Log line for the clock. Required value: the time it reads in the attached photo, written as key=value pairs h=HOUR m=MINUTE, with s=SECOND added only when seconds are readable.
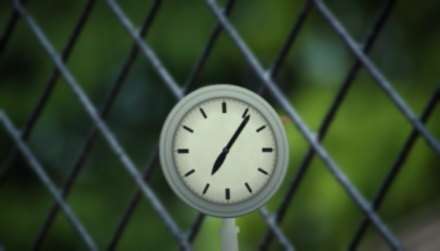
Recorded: h=7 m=6
